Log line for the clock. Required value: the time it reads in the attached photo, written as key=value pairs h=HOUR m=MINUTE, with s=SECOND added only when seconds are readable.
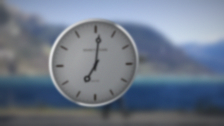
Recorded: h=7 m=1
